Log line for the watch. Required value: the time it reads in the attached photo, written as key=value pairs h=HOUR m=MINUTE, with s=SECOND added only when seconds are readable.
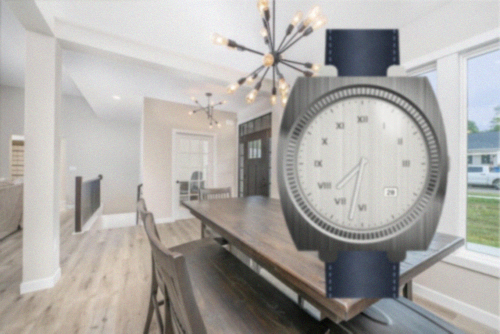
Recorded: h=7 m=32
